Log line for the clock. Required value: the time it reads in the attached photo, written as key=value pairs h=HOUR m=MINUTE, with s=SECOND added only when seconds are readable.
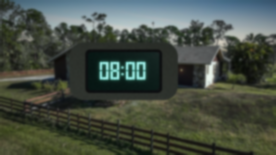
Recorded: h=8 m=0
